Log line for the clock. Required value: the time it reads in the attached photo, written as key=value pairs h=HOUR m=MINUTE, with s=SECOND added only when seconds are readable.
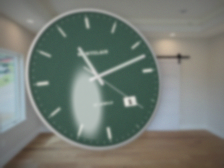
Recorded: h=11 m=12 s=22
